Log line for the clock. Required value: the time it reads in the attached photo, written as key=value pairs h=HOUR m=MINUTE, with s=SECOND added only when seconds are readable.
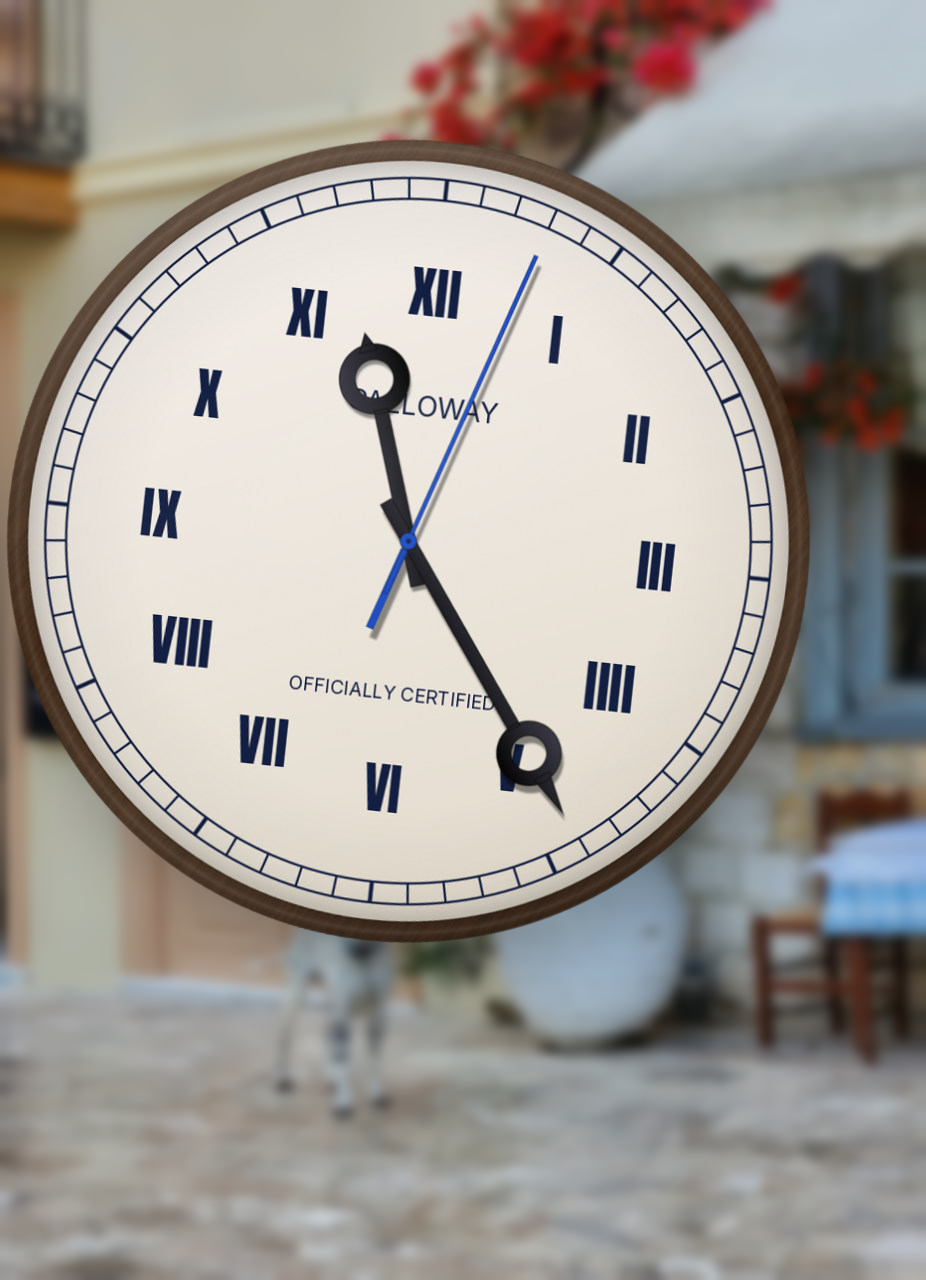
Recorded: h=11 m=24 s=3
